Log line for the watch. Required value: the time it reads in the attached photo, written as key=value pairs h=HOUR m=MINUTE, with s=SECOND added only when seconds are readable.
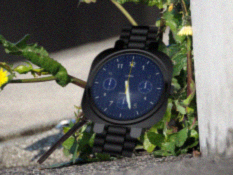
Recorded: h=5 m=27
